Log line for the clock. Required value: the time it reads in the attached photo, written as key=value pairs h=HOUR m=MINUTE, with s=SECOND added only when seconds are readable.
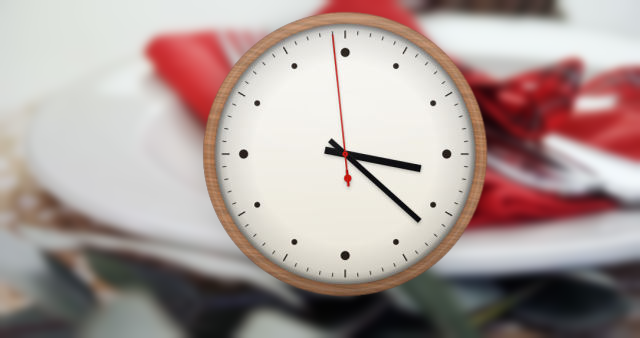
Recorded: h=3 m=21 s=59
